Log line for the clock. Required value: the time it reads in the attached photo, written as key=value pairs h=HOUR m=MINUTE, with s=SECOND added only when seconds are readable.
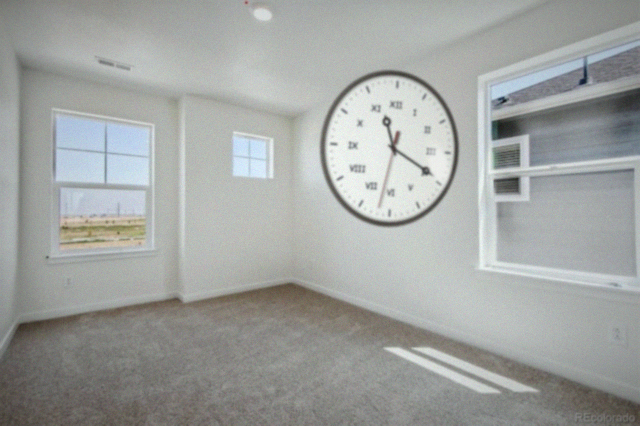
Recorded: h=11 m=19 s=32
